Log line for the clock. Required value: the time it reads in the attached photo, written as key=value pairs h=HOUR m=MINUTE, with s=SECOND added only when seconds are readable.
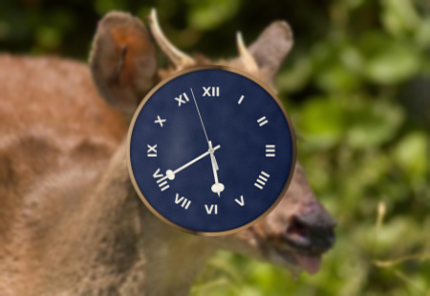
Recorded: h=5 m=39 s=57
